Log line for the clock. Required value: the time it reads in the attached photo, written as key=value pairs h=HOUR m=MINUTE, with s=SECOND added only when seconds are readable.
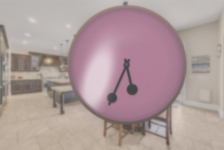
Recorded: h=5 m=34
